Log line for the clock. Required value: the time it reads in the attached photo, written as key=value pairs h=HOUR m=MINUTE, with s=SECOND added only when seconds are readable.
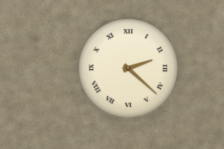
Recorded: h=2 m=22
